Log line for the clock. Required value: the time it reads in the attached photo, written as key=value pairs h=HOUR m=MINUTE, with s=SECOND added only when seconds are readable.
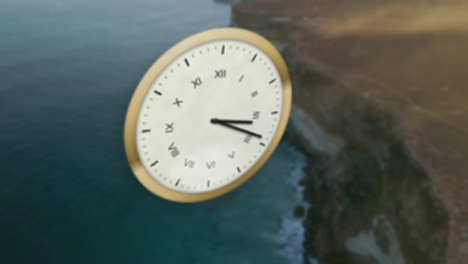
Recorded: h=3 m=19
